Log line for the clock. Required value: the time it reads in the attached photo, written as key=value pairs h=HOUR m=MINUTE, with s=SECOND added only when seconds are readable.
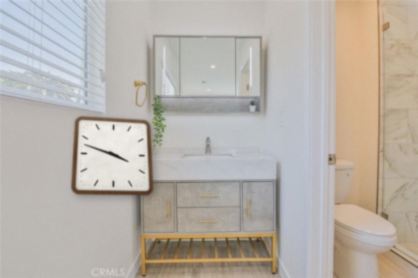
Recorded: h=3 m=48
